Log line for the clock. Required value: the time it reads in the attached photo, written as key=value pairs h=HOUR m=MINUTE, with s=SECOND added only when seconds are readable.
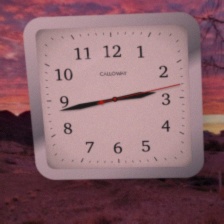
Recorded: h=2 m=43 s=13
